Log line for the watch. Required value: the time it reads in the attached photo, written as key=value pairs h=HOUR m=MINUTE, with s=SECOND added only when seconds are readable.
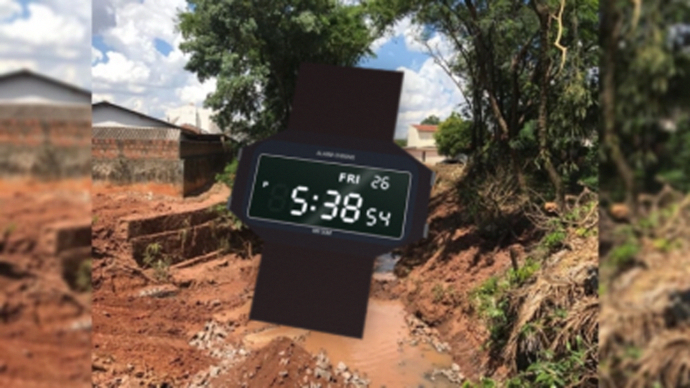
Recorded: h=5 m=38 s=54
